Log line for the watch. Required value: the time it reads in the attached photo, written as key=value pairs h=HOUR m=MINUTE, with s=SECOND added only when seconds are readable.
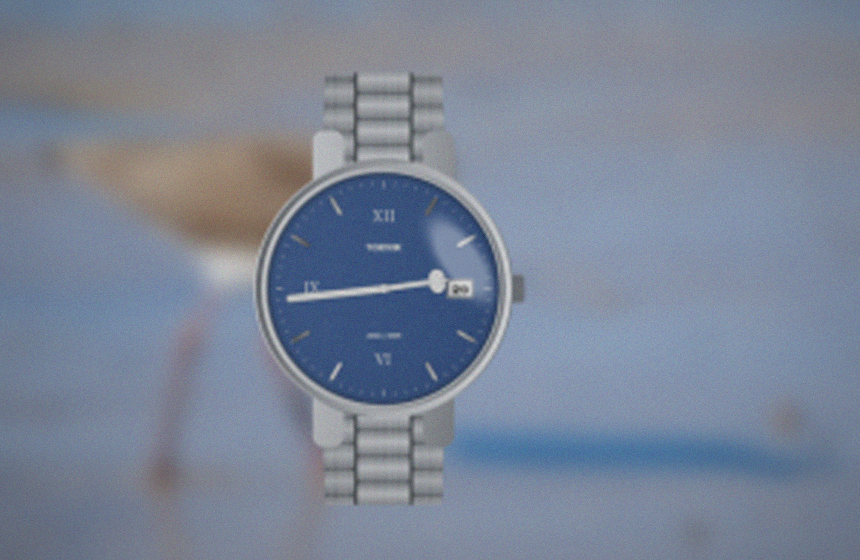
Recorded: h=2 m=44
